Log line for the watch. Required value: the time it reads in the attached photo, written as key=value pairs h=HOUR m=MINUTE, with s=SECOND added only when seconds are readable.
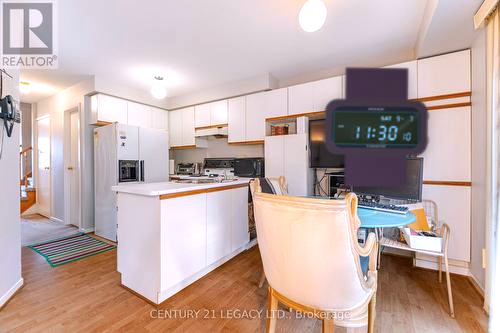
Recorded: h=11 m=30
